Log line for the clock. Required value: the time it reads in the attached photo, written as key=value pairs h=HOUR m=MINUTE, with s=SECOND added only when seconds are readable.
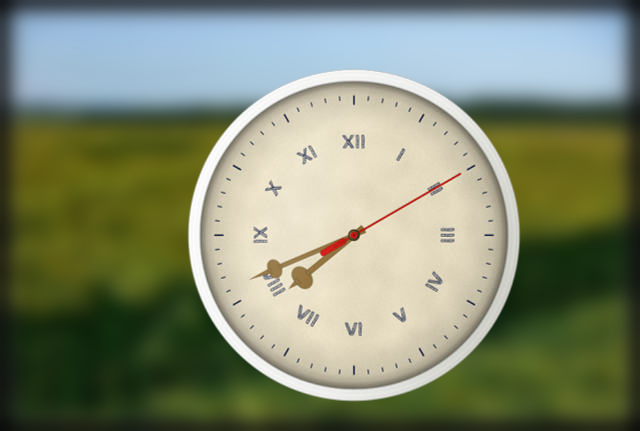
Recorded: h=7 m=41 s=10
